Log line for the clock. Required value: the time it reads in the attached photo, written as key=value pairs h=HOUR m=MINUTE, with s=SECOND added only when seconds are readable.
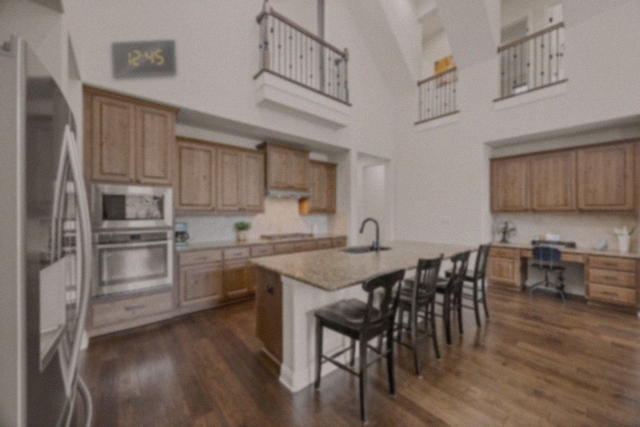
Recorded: h=12 m=45
